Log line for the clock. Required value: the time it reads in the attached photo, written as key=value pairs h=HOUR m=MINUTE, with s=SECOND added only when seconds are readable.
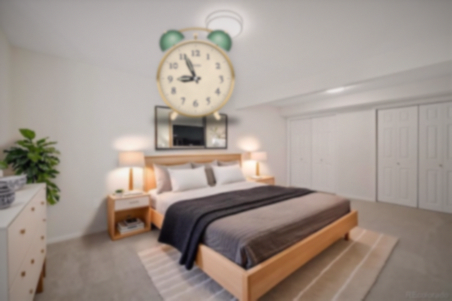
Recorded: h=8 m=56
